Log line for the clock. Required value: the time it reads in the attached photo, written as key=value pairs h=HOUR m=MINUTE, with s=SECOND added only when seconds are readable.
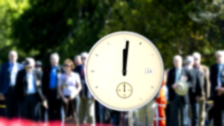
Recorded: h=12 m=1
